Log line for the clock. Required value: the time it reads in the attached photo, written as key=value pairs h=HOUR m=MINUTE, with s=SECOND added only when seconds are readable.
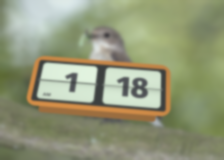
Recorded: h=1 m=18
